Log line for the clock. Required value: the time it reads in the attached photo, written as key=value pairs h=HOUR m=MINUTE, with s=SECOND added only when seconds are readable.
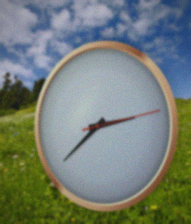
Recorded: h=2 m=38 s=13
